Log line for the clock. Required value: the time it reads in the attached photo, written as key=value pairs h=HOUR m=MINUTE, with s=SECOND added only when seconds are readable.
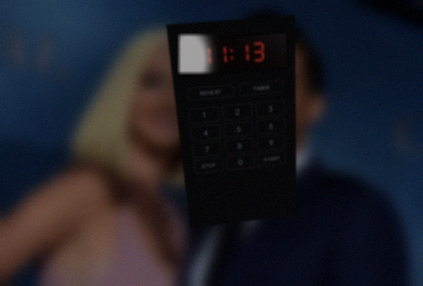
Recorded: h=11 m=13
